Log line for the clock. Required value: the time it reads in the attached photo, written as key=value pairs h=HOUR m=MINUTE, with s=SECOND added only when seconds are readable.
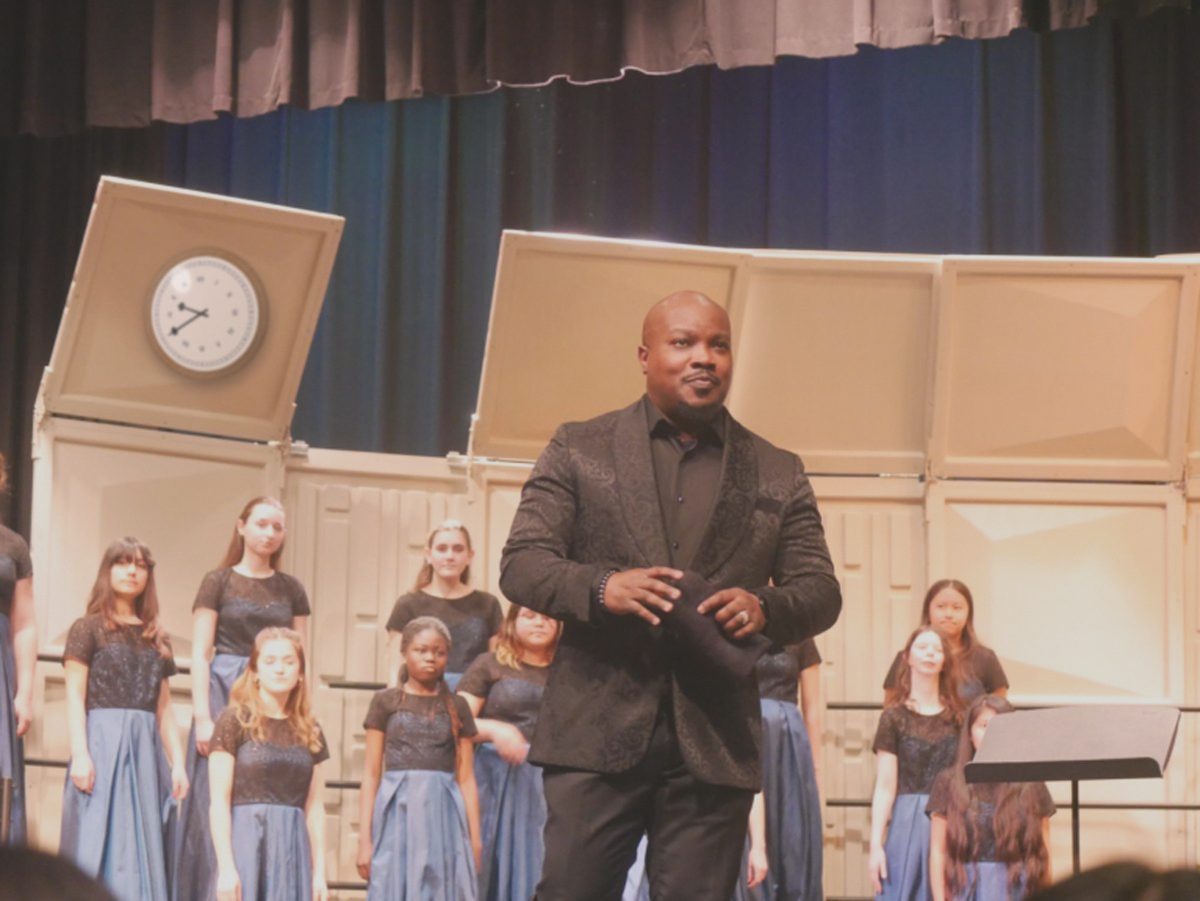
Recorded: h=9 m=40
